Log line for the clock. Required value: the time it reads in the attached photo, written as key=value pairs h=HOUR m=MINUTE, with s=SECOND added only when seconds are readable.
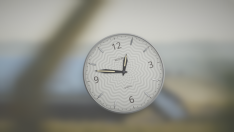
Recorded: h=12 m=48
